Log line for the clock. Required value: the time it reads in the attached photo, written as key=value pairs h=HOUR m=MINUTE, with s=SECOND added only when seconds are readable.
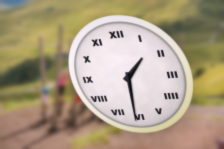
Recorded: h=1 m=31
